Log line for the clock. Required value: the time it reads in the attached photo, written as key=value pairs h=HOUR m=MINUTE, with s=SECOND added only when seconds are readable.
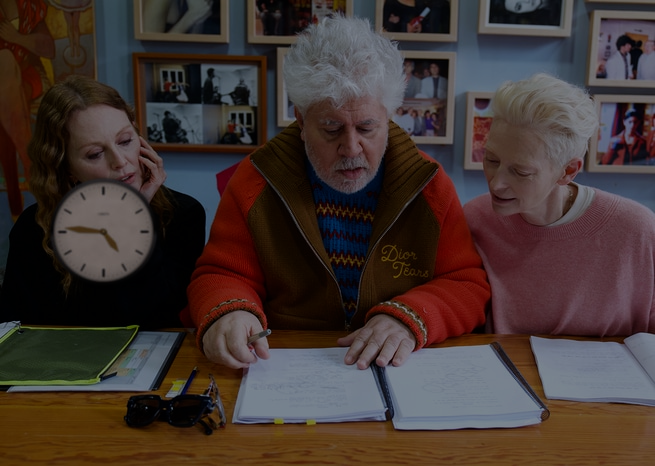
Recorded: h=4 m=46
